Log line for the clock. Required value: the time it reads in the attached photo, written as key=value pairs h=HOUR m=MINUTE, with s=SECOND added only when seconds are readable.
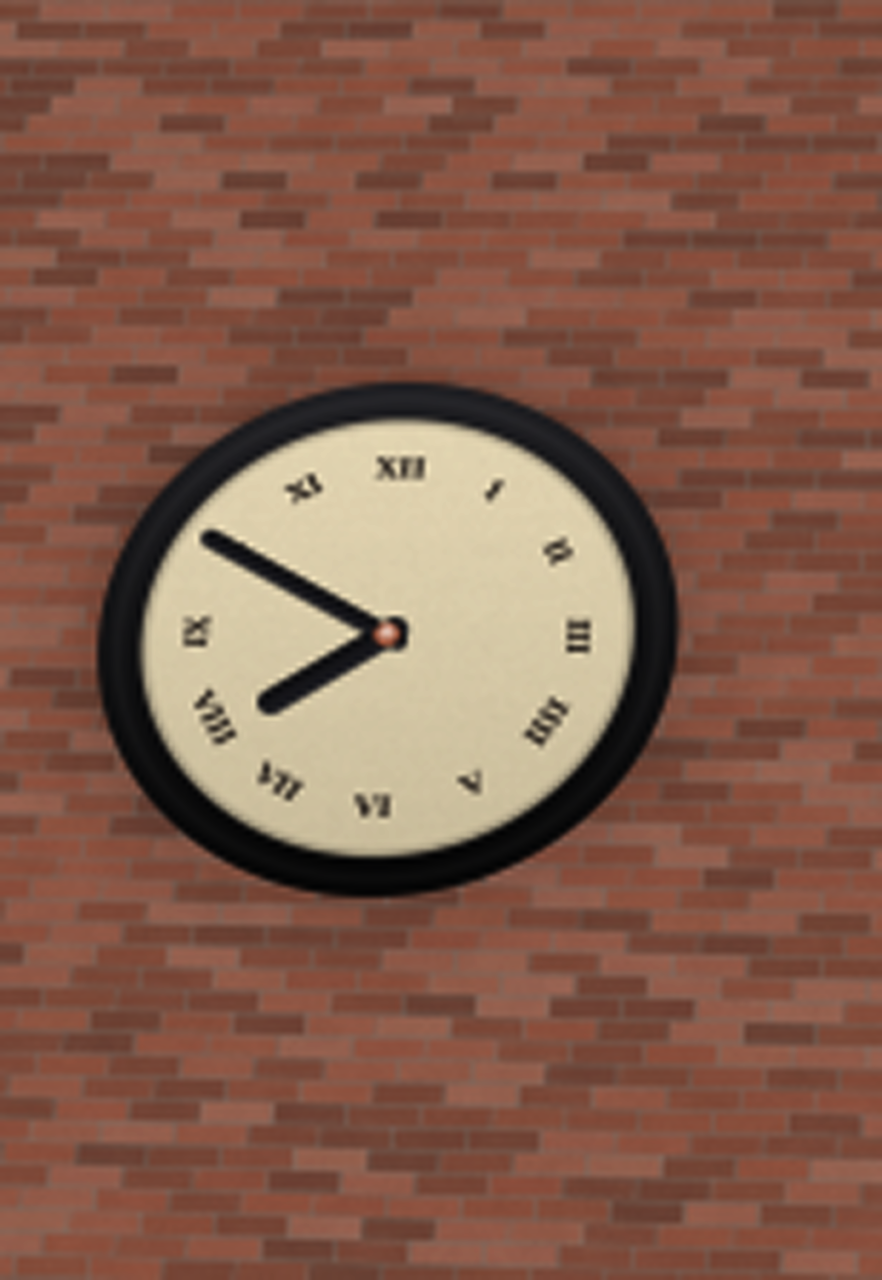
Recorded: h=7 m=50
